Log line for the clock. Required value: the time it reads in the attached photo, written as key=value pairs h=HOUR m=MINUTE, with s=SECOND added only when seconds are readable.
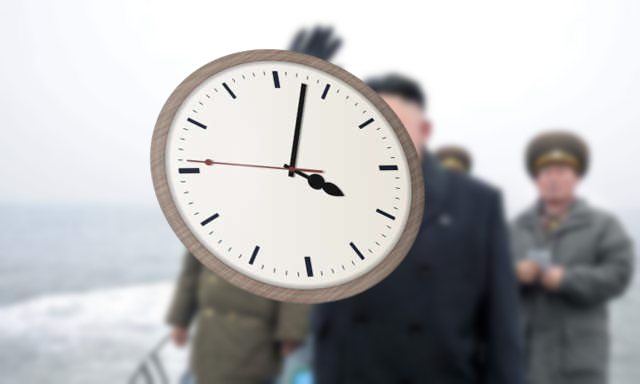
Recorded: h=4 m=2 s=46
